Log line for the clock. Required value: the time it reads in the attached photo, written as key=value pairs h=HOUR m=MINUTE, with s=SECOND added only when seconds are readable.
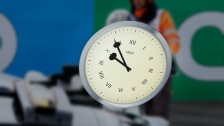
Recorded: h=9 m=54
